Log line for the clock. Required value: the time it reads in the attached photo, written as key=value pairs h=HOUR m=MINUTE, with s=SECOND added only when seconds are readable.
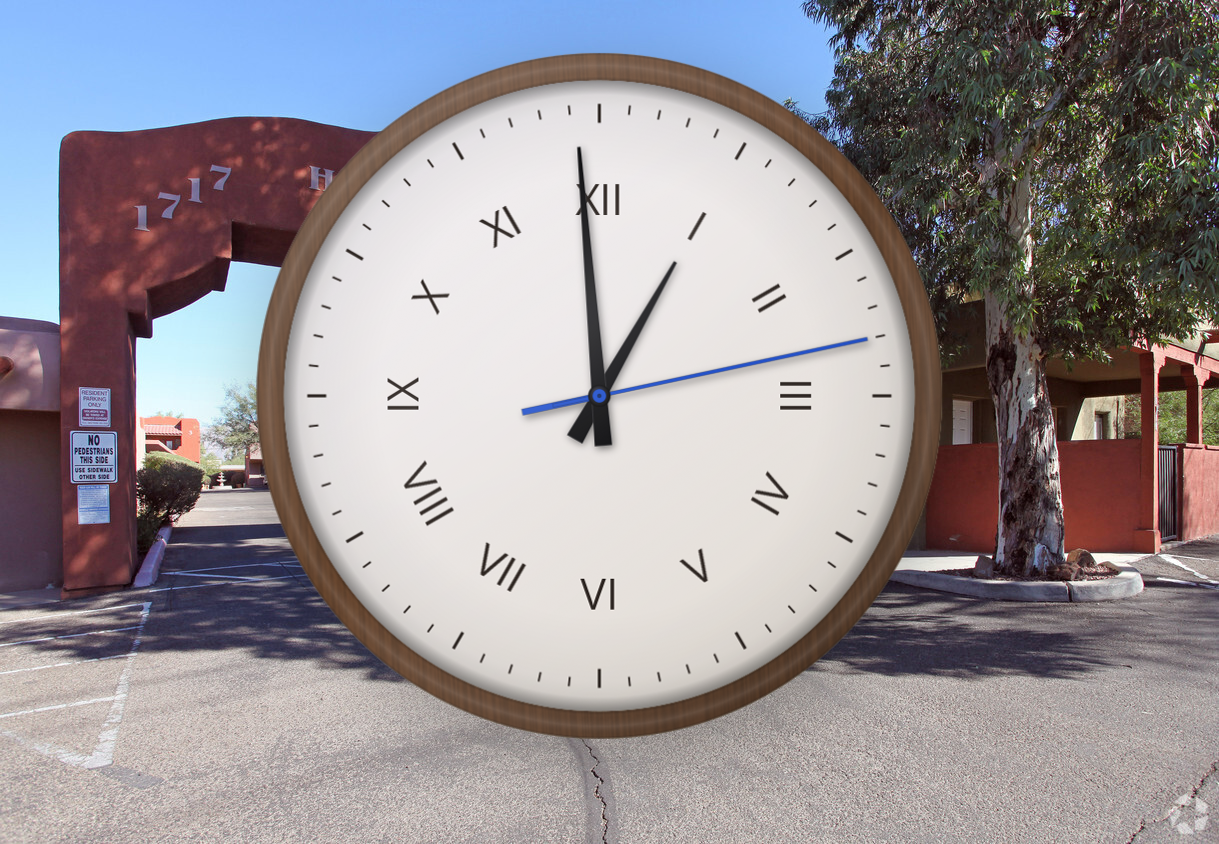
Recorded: h=12 m=59 s=13
